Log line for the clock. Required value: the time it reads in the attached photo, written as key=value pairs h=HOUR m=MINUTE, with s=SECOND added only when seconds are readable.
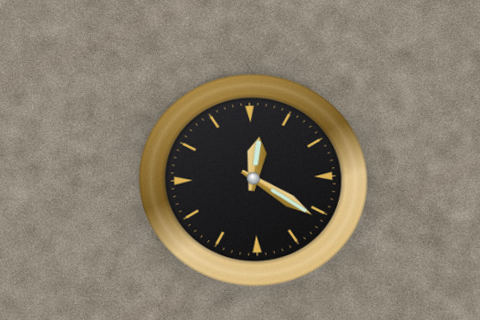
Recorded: h=12 m=21
